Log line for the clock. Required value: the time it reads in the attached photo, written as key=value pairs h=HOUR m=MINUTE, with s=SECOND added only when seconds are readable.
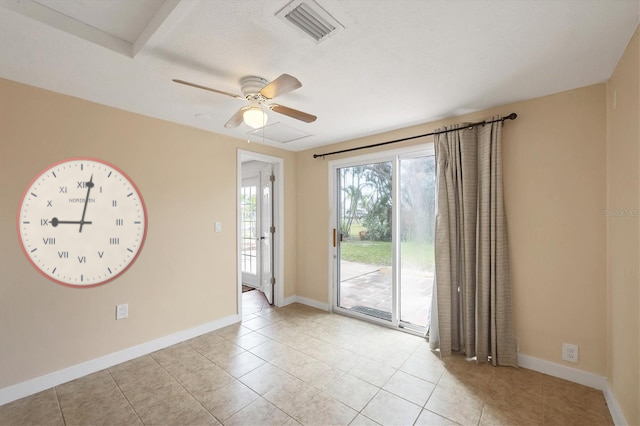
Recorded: h=9 m=2
